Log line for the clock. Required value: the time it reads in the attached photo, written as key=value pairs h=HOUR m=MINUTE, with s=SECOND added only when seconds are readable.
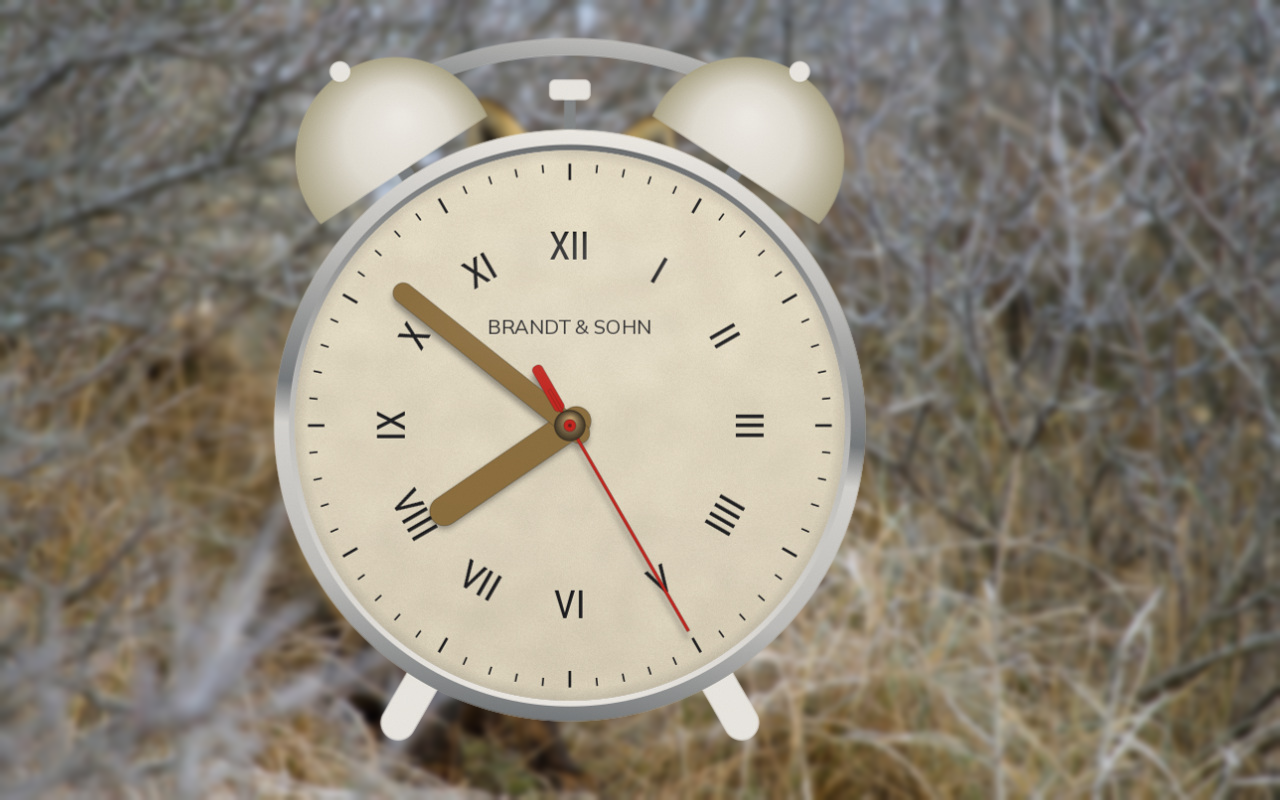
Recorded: h=7 m=51 s=25
